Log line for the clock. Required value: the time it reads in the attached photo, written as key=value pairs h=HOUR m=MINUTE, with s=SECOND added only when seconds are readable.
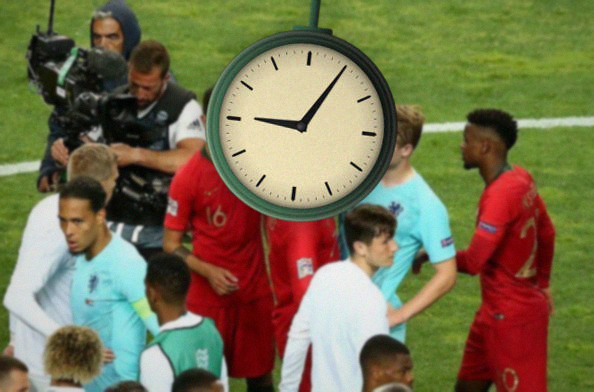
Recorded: h=9 m=5
